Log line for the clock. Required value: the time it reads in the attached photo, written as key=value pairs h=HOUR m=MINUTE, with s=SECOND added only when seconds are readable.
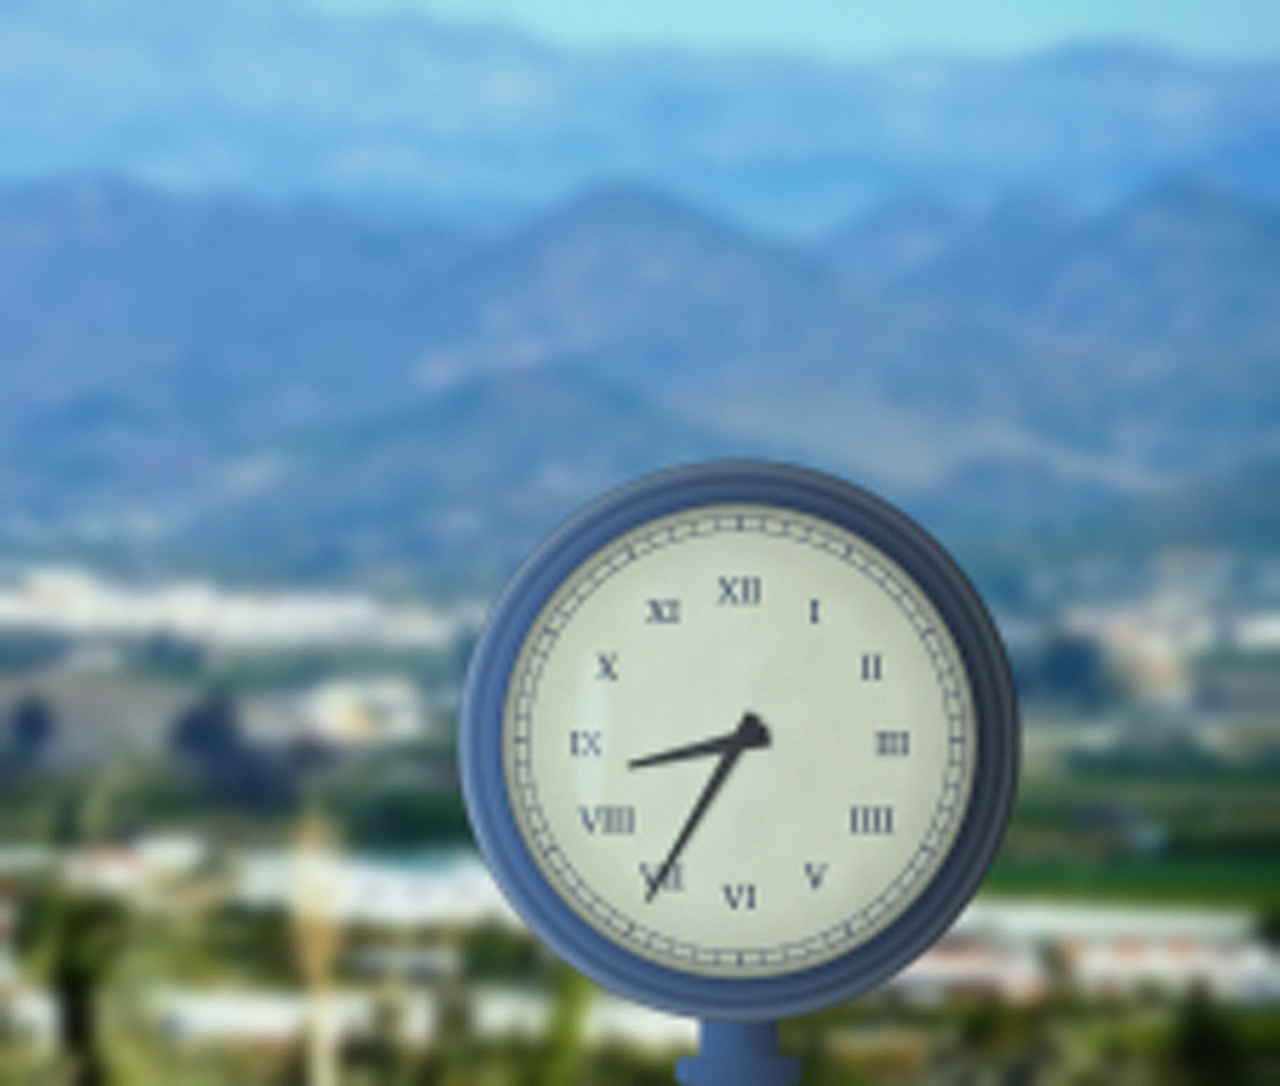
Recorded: h=8 m=35
